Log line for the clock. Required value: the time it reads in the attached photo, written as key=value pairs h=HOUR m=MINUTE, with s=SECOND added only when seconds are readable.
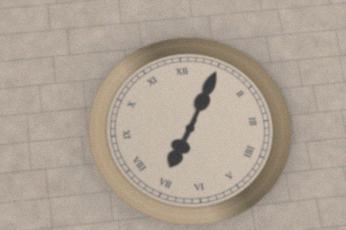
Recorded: h=7 m=5
